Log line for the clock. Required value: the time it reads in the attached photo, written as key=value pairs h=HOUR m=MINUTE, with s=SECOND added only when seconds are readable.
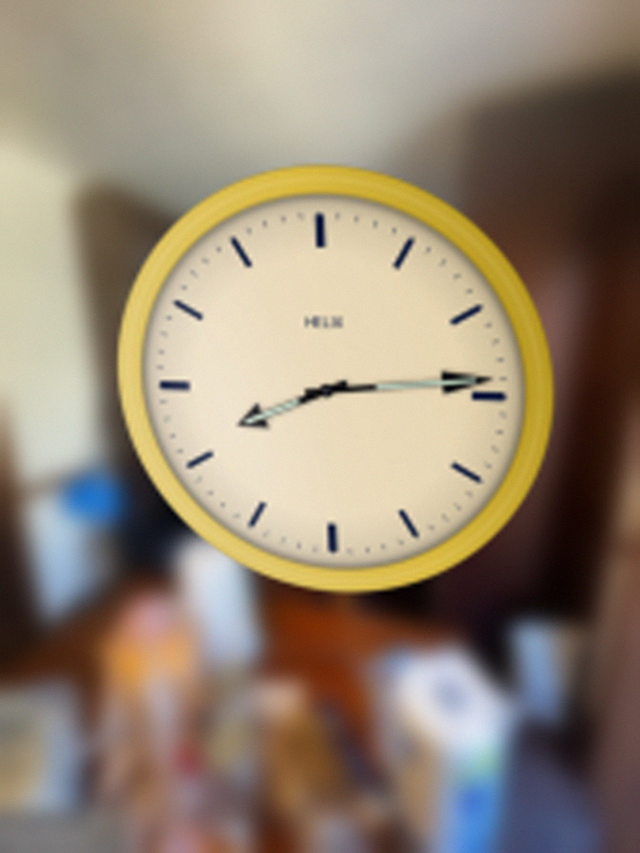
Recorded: h=8 m=14
